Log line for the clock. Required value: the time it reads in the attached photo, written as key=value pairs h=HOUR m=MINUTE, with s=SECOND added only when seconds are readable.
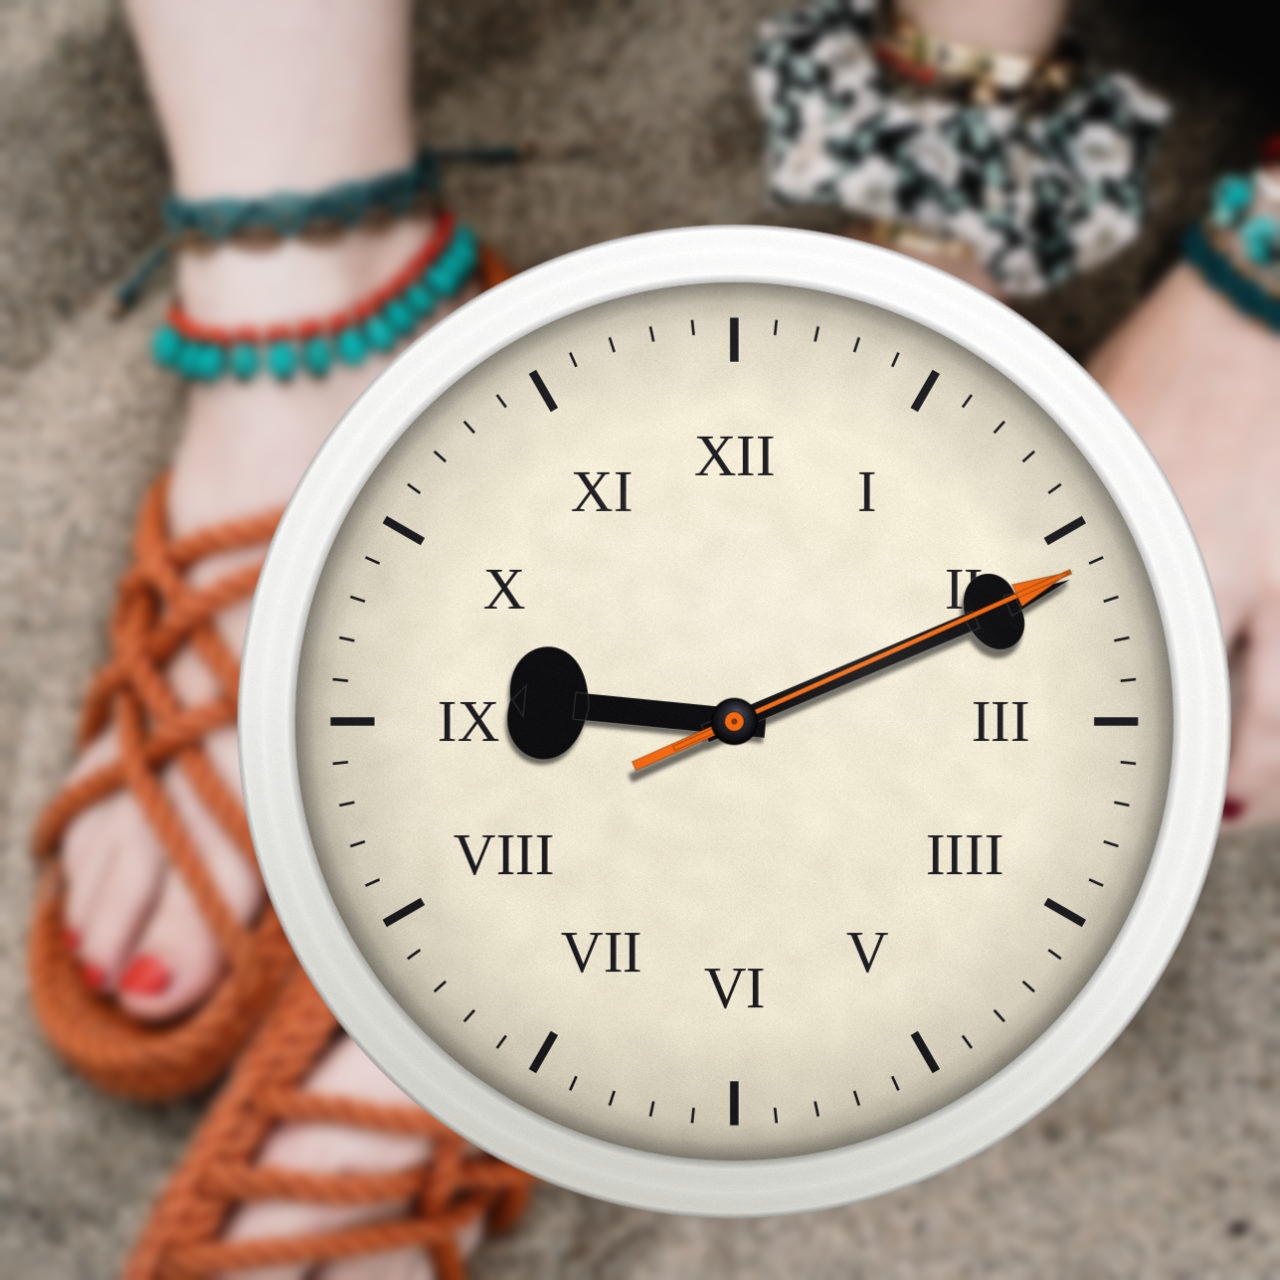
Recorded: h=9 m=11 s=11
